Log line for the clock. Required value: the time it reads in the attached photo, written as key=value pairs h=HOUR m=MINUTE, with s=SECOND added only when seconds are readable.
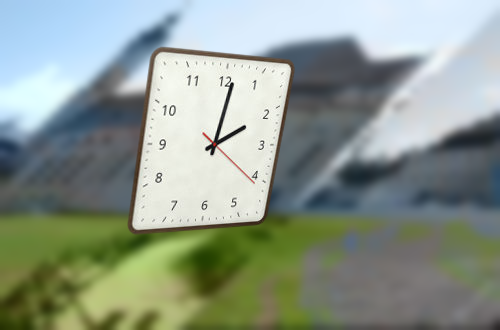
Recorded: h=2 m=1 s=21
